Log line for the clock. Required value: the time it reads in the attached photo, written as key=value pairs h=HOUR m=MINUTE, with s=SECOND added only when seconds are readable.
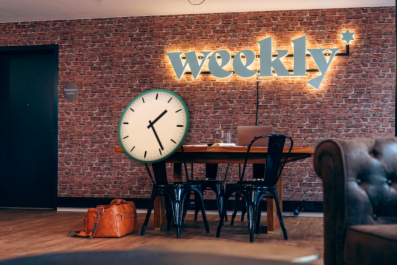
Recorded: h=1 m=24
